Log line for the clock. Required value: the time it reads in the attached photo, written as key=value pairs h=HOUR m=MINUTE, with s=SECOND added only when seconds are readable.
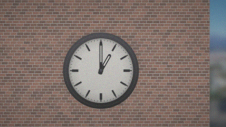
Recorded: h=1 m=0
